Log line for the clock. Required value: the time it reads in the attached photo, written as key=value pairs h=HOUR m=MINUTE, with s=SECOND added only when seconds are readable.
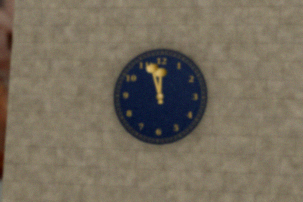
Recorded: h=11 m=57
